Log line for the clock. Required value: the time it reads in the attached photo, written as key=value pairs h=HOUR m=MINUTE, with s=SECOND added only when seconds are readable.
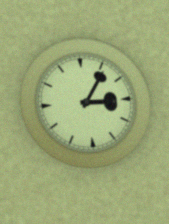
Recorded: h=3 m=6
